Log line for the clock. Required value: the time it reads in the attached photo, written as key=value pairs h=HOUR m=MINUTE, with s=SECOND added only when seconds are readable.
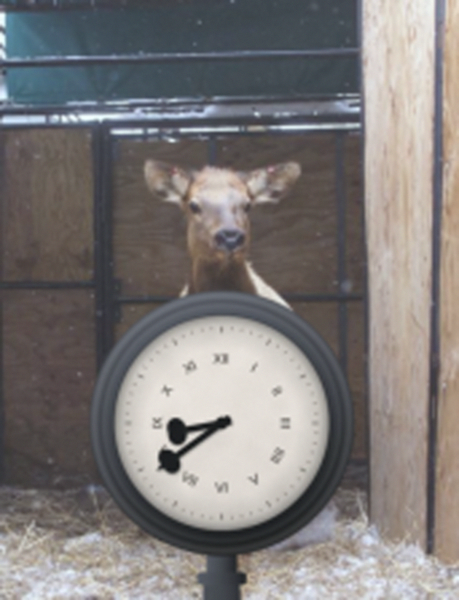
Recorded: h=8 m=39
